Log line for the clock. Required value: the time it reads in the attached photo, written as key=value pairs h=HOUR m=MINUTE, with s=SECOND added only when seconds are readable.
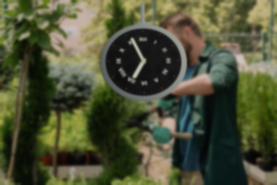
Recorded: h=6 m=56
